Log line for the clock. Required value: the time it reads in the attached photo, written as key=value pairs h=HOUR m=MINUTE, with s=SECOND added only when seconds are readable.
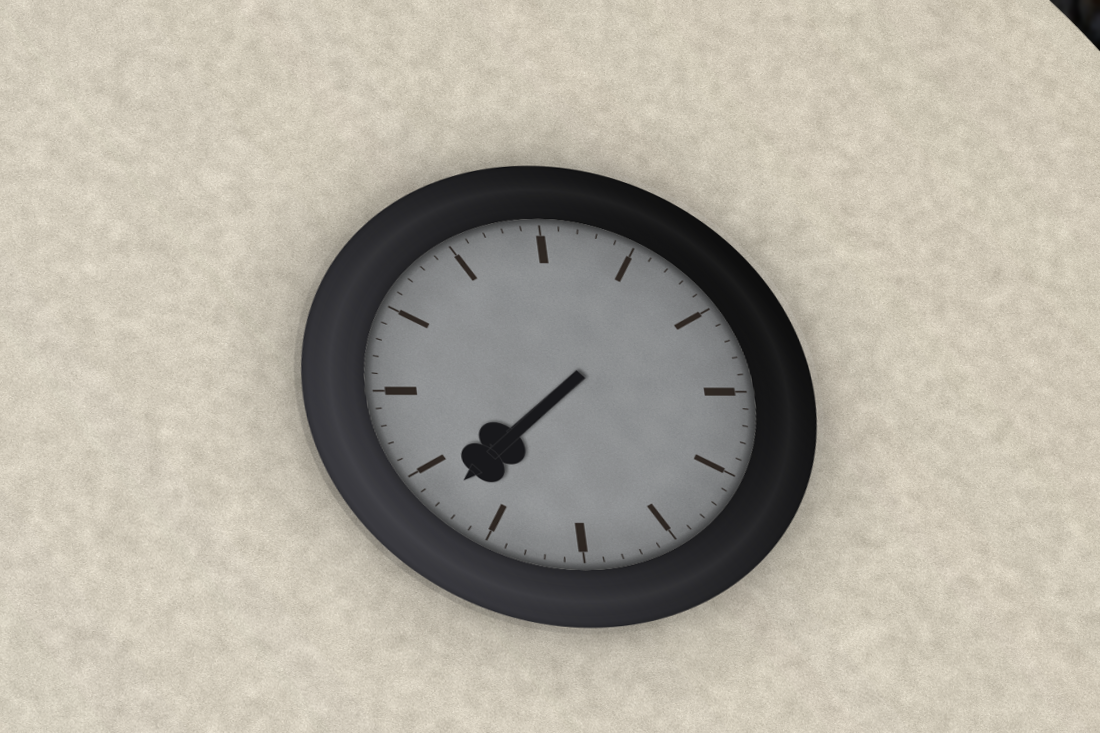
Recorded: h=7 m=38
